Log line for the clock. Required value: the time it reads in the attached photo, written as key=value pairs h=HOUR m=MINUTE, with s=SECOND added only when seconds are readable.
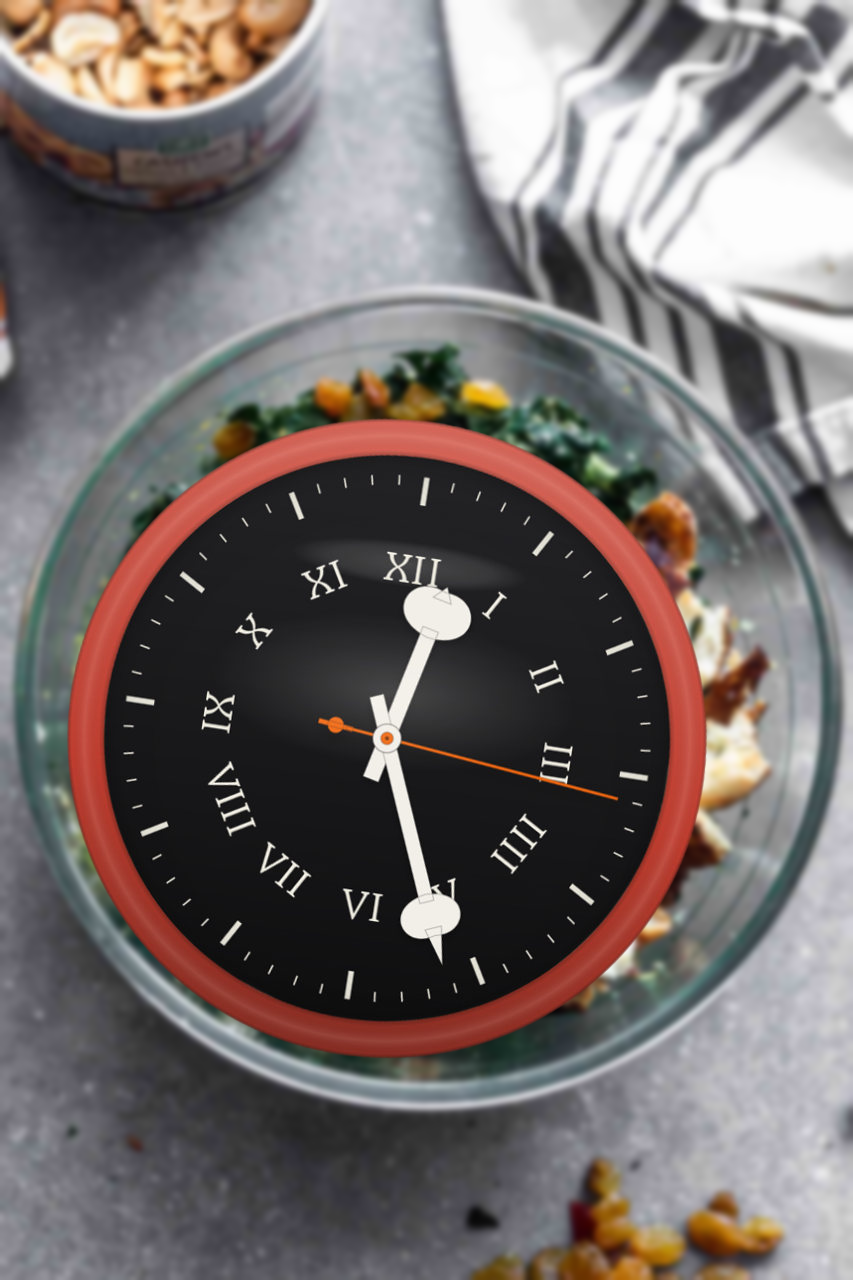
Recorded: h=12 m=26 s=16
